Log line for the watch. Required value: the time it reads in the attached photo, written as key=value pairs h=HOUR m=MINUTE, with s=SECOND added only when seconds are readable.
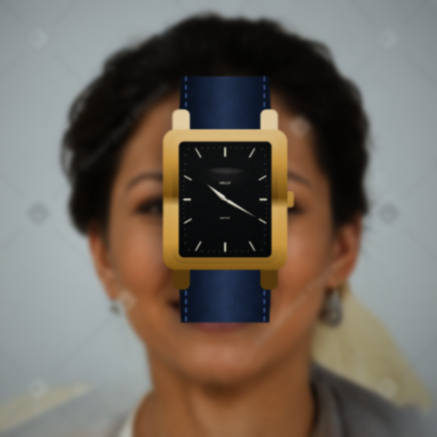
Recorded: h=10 m=20
